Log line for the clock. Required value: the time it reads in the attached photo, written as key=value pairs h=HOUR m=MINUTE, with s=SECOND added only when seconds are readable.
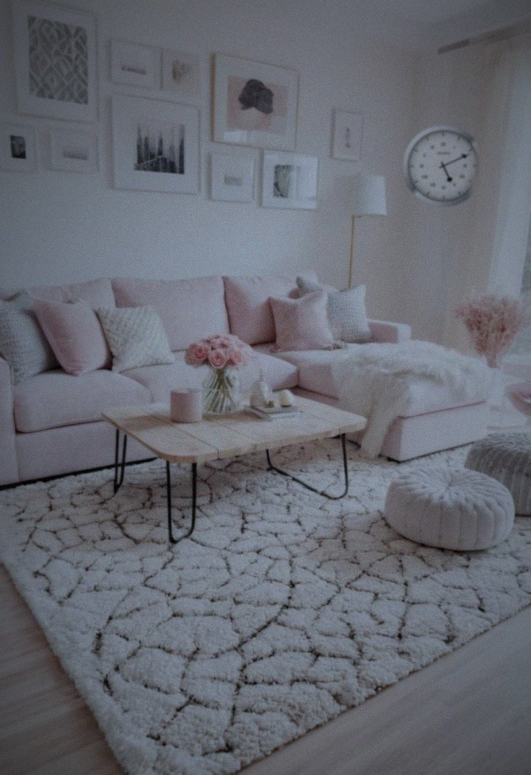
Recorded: h=5 m=11
